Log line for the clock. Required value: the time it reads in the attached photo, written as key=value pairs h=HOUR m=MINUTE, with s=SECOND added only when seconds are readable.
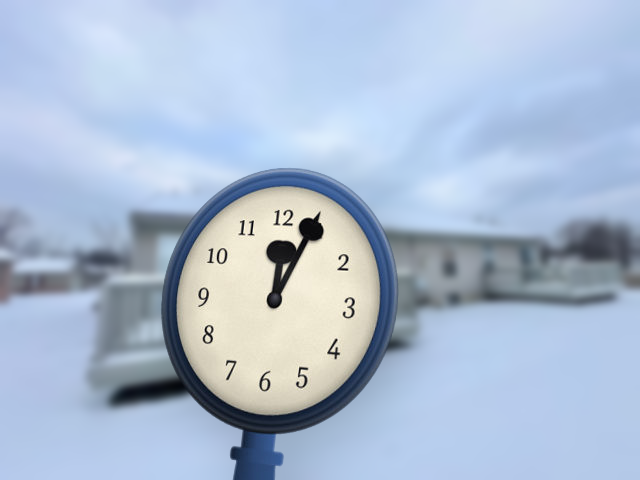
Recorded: h=12 m=4
